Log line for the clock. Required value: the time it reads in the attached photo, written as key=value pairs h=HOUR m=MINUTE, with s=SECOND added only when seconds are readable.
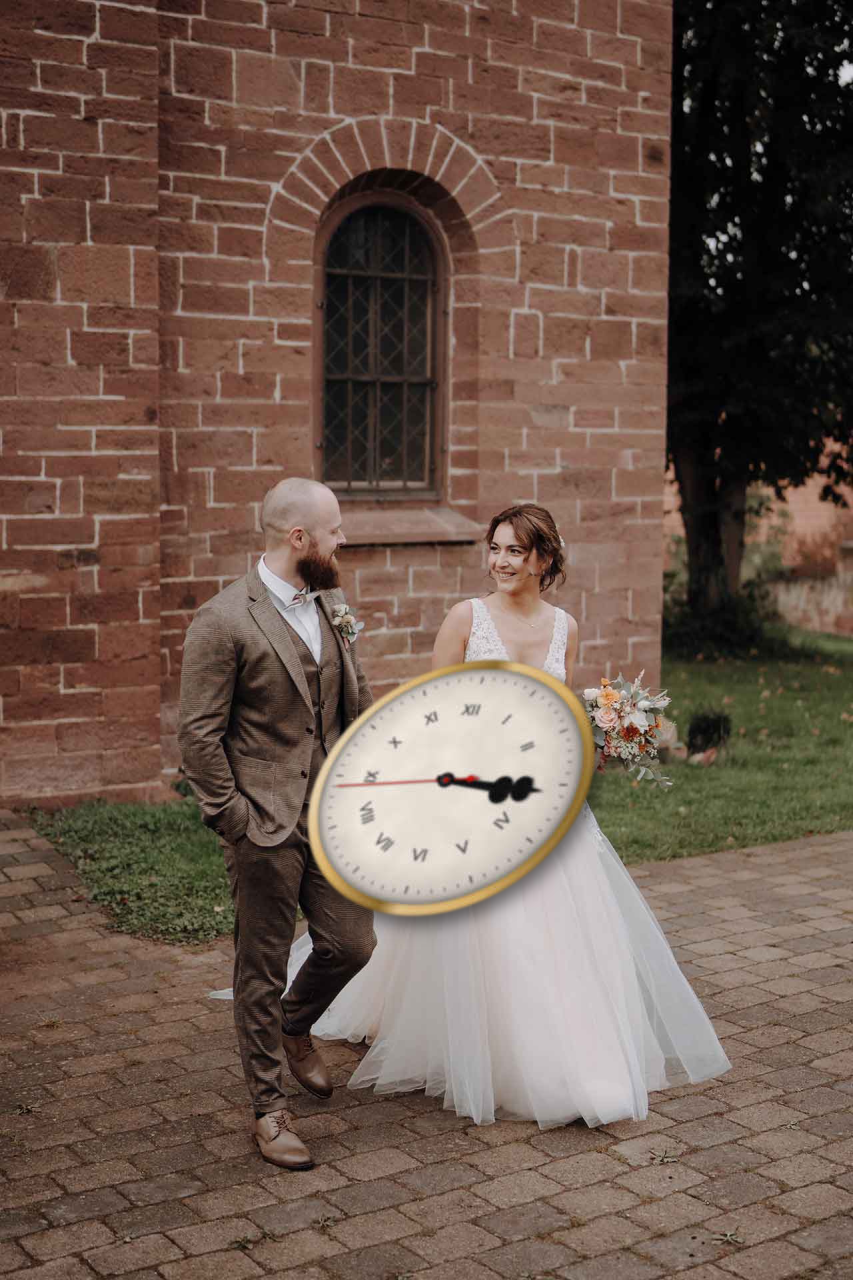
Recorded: h=3 m=15 s=44
